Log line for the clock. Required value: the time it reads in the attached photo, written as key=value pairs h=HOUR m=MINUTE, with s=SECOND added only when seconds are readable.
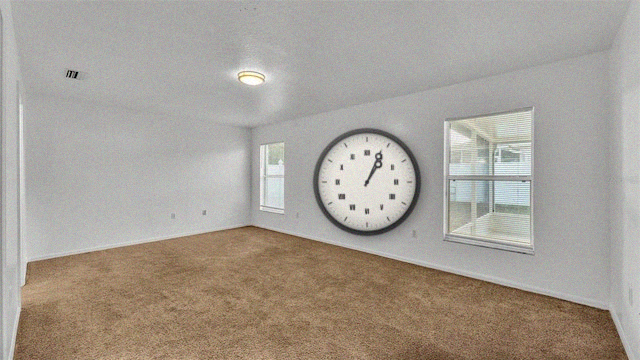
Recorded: h=1 m=4
